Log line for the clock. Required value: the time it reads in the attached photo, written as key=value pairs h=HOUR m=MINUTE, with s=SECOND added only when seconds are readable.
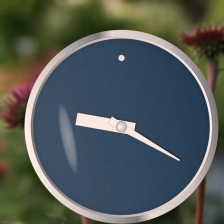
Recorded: h=9 m=20
